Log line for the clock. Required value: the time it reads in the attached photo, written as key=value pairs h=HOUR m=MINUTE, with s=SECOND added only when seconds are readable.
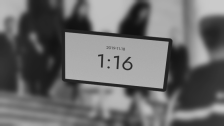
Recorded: h=1 m=16
